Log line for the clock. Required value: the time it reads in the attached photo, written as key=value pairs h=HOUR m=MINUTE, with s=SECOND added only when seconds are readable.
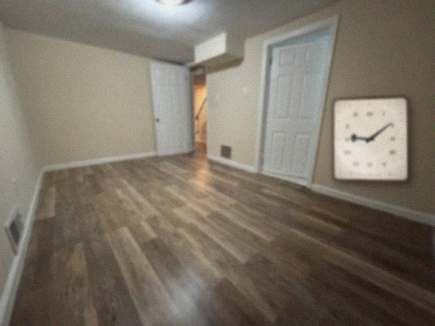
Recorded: h=9 m=9
